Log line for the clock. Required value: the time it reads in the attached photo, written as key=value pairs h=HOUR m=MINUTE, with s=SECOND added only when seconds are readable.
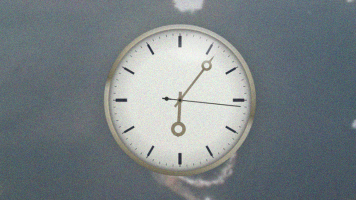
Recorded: h=6 m=6 s=16
